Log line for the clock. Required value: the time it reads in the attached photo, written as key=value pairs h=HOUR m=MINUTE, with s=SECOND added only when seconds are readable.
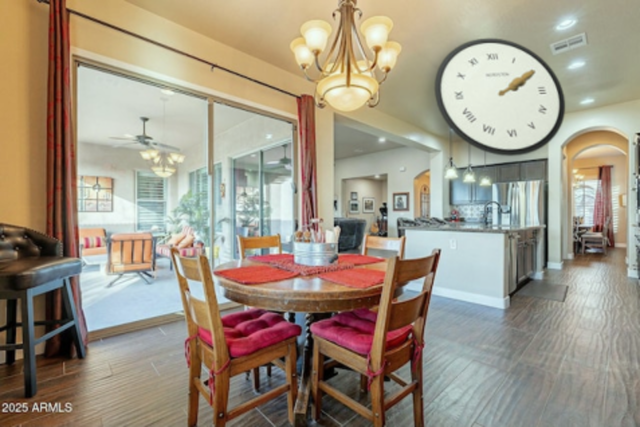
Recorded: h=2 m=10
